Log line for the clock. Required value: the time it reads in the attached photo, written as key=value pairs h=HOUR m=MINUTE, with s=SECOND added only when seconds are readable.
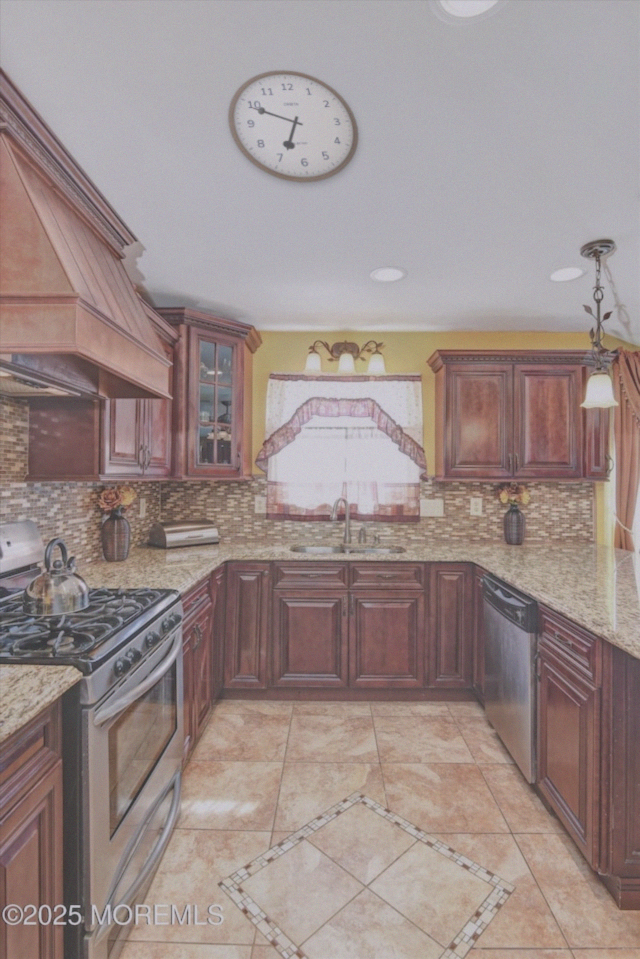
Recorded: h=6 m=49
